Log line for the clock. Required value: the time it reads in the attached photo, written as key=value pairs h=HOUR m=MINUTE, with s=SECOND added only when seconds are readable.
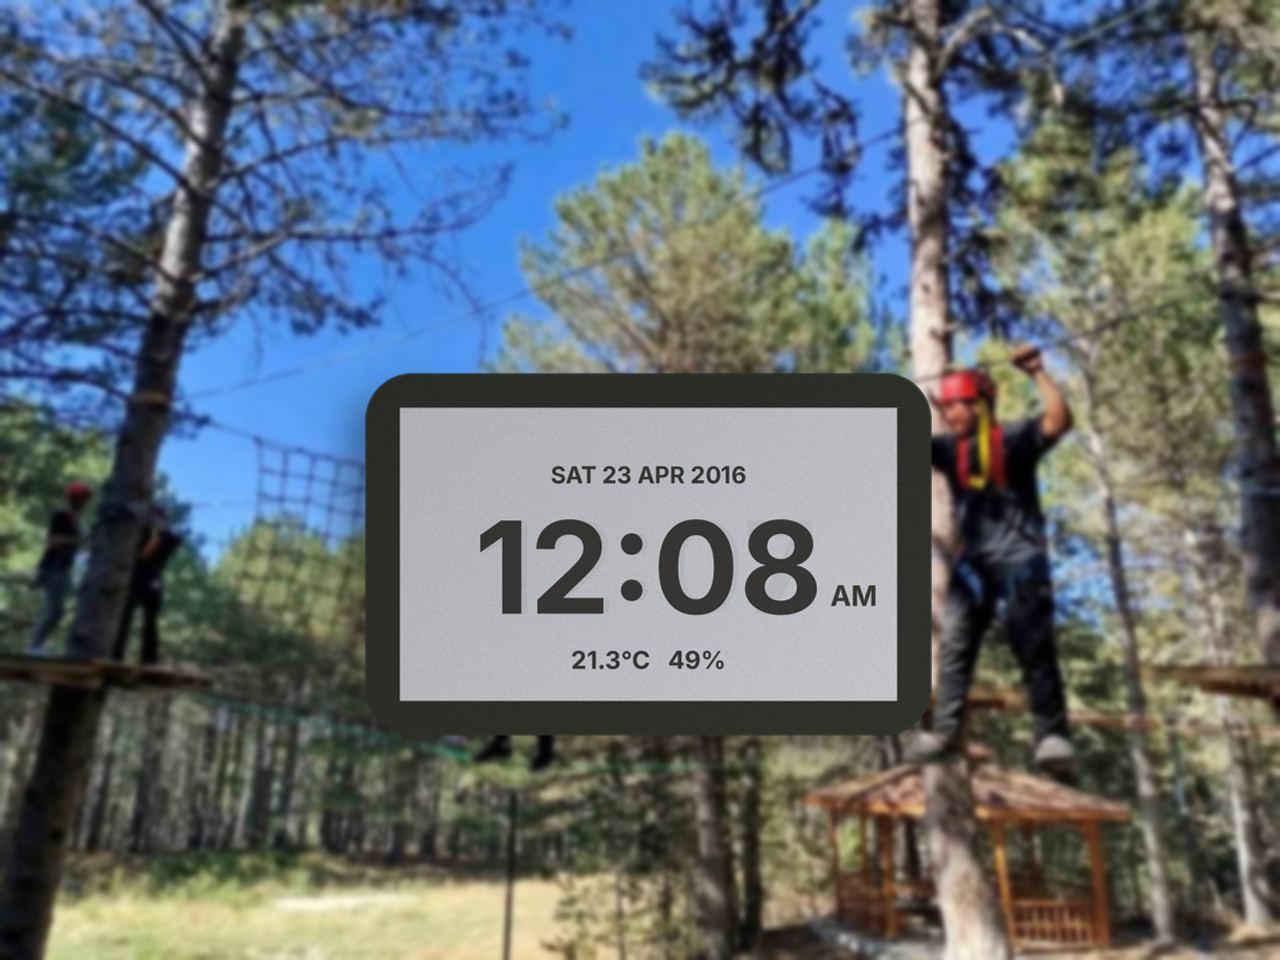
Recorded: h=12 m=8
